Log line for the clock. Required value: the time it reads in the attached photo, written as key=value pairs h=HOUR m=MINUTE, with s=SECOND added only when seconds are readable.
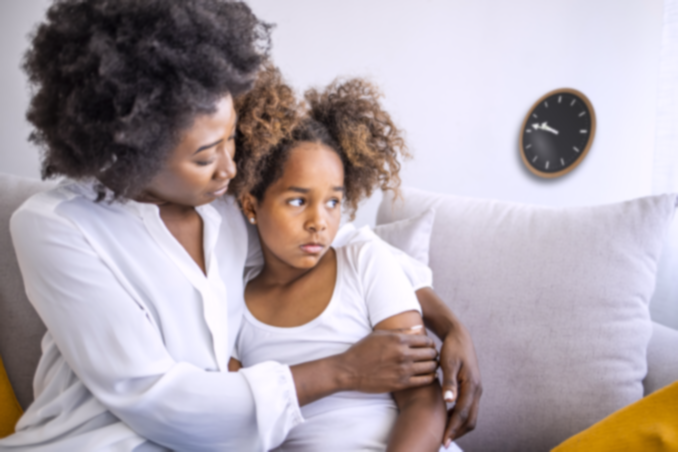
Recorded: h=9 m=47
